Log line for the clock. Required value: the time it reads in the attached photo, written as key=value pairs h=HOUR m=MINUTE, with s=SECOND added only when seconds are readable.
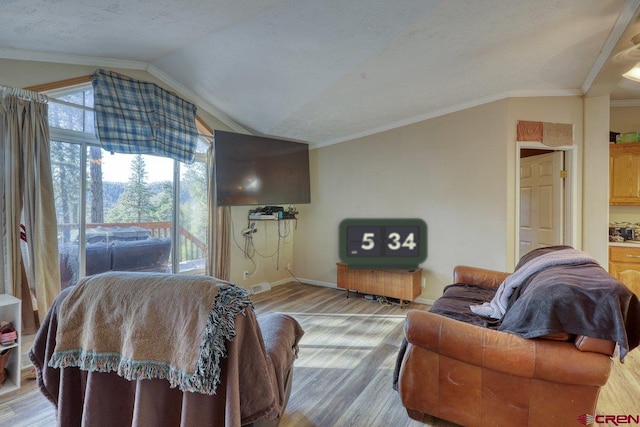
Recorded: h=5 m=34
